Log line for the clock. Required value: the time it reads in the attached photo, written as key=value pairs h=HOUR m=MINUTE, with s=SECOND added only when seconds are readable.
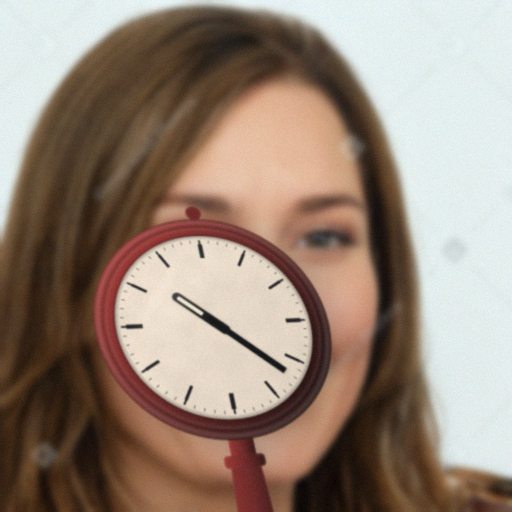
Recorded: h=10 m=22
